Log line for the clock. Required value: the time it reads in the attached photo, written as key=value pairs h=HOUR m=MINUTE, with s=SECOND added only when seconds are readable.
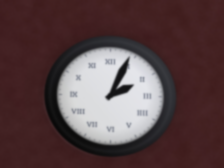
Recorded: h=2 m=4
